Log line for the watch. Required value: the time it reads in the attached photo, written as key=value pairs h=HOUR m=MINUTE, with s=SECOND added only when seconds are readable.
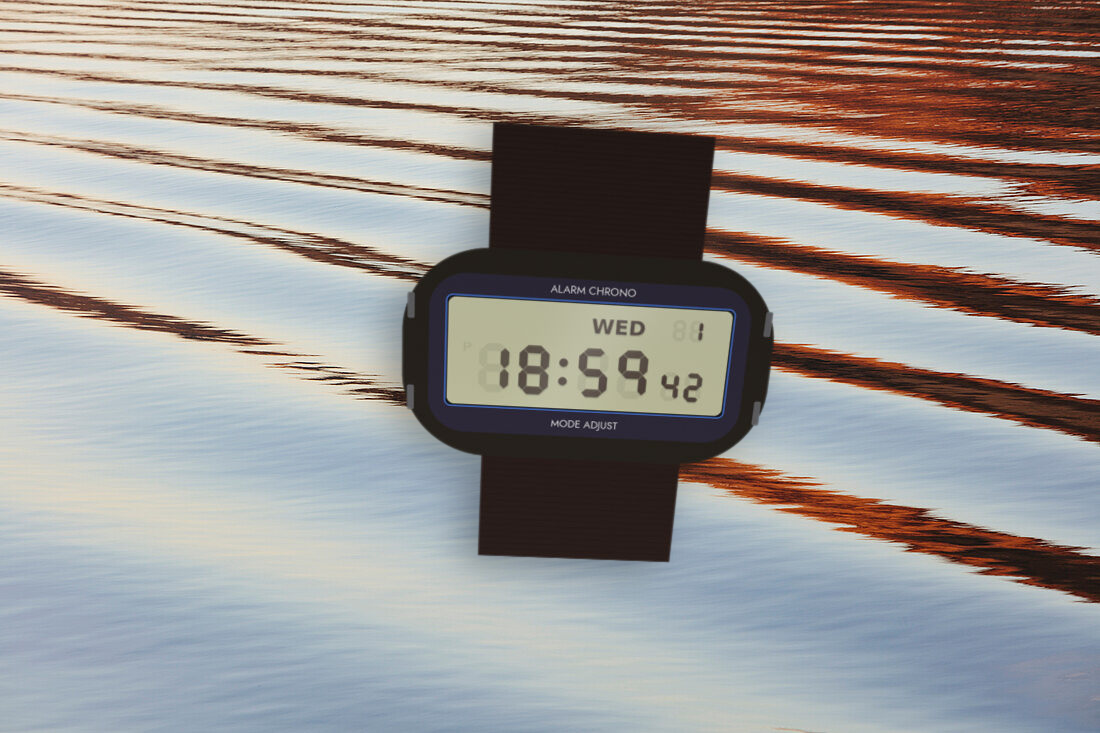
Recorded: h=18 m=59 s=42
